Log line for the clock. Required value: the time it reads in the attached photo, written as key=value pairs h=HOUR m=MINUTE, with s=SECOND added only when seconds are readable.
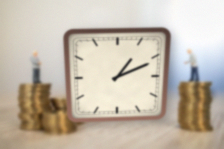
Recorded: h=1 m=11
